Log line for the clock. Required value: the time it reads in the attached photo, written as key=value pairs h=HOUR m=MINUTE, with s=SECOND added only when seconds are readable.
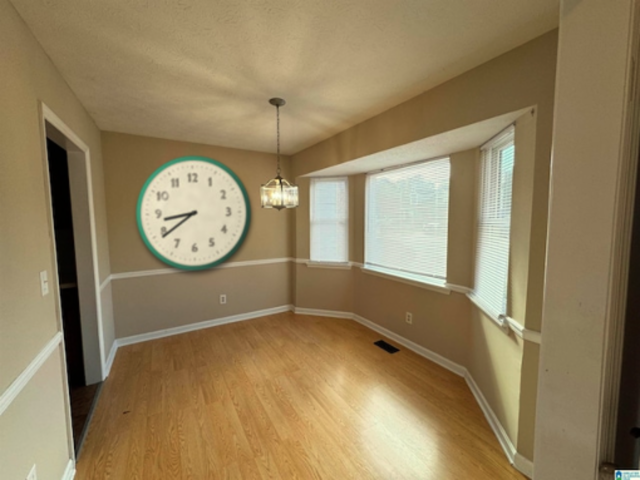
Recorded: h=8 m=39
